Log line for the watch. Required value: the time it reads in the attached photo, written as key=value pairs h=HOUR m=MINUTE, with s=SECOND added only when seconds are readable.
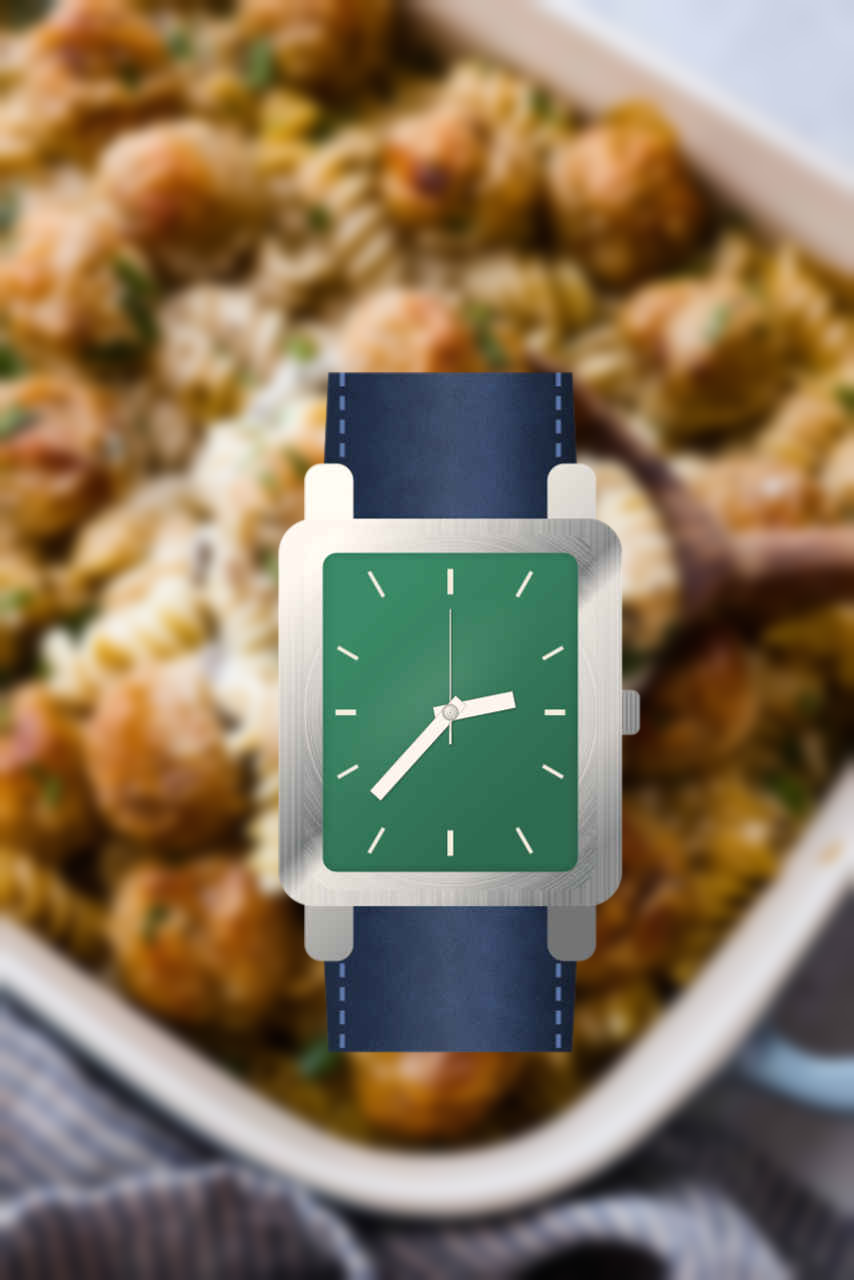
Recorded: h=2 m=37 s=0
